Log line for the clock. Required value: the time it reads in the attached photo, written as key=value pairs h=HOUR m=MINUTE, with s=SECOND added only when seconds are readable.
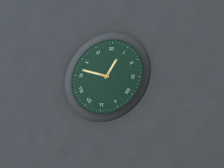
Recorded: h=12 m=47
